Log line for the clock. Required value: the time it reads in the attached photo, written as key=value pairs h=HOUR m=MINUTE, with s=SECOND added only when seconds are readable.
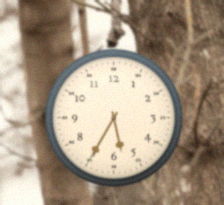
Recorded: h=5 m=35
